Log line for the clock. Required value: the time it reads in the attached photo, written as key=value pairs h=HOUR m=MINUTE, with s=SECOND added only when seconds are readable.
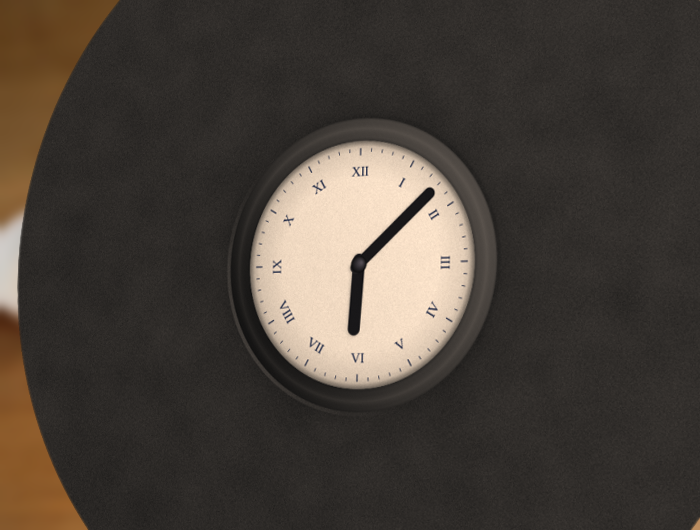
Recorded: h=6 m=8
